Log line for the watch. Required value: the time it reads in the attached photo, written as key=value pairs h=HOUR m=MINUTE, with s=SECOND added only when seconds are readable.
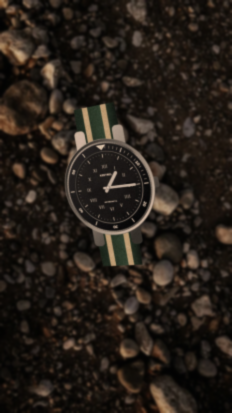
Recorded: h=1 m=15
